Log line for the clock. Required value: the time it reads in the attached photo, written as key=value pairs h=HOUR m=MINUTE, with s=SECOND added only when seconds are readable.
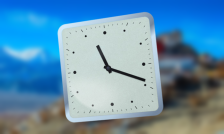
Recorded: h=11 m=19
